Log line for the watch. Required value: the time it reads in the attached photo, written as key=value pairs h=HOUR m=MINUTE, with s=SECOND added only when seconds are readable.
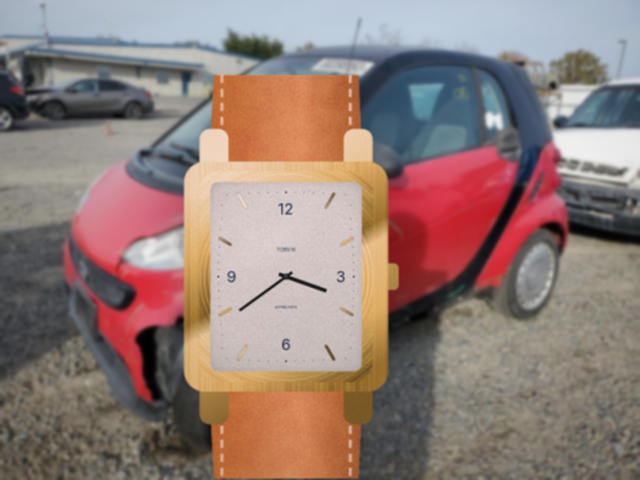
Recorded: h=3 m=39
